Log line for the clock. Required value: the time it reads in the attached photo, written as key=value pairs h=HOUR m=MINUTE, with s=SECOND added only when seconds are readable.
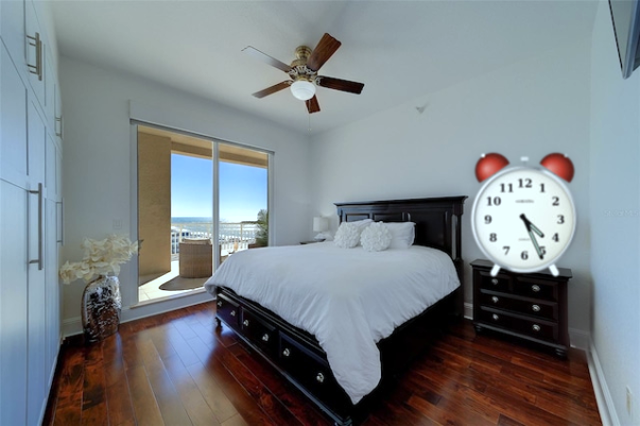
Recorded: h=4 m=26
